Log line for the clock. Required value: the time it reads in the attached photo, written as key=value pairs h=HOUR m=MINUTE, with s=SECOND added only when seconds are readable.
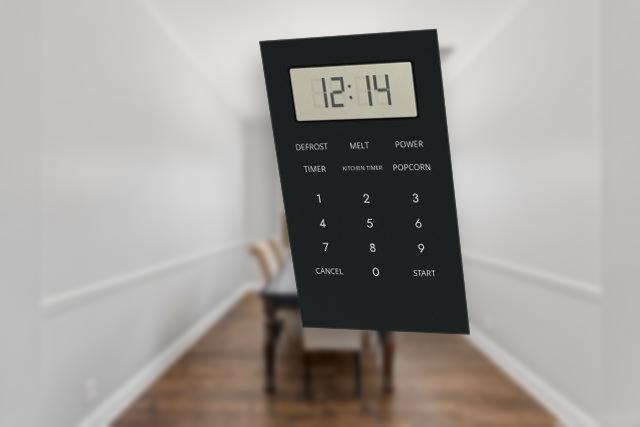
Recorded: h=12 m=14
